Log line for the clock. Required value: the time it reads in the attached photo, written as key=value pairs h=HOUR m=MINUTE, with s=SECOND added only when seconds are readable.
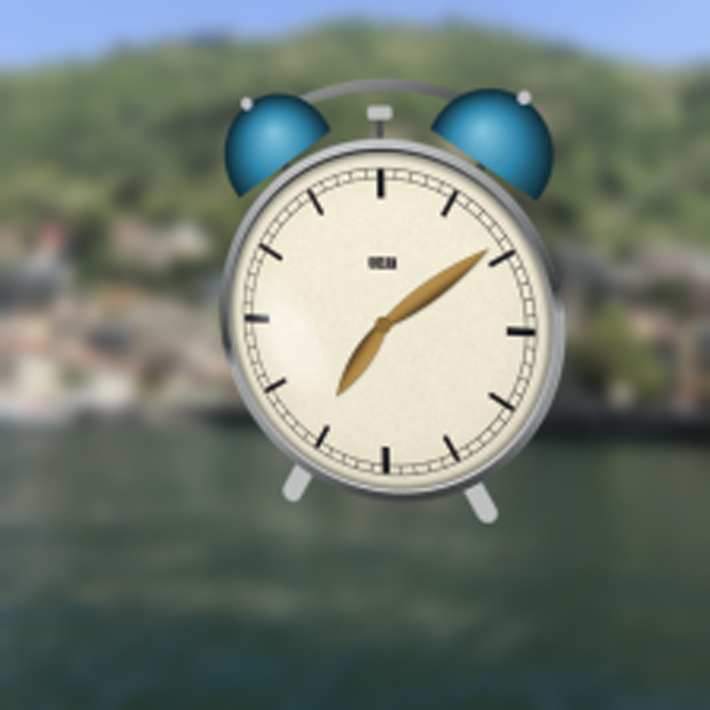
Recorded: h=7 m=9
